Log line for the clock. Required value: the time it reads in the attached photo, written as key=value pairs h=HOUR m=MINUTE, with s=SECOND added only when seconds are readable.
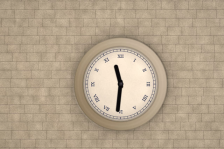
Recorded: h=11 m=31
